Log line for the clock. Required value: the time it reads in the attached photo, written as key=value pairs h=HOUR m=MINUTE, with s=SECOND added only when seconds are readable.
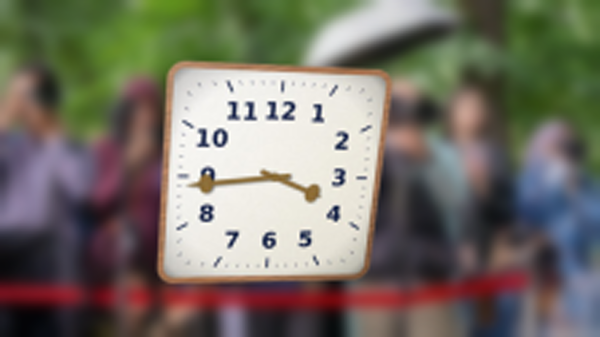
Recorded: h=3 m=44
